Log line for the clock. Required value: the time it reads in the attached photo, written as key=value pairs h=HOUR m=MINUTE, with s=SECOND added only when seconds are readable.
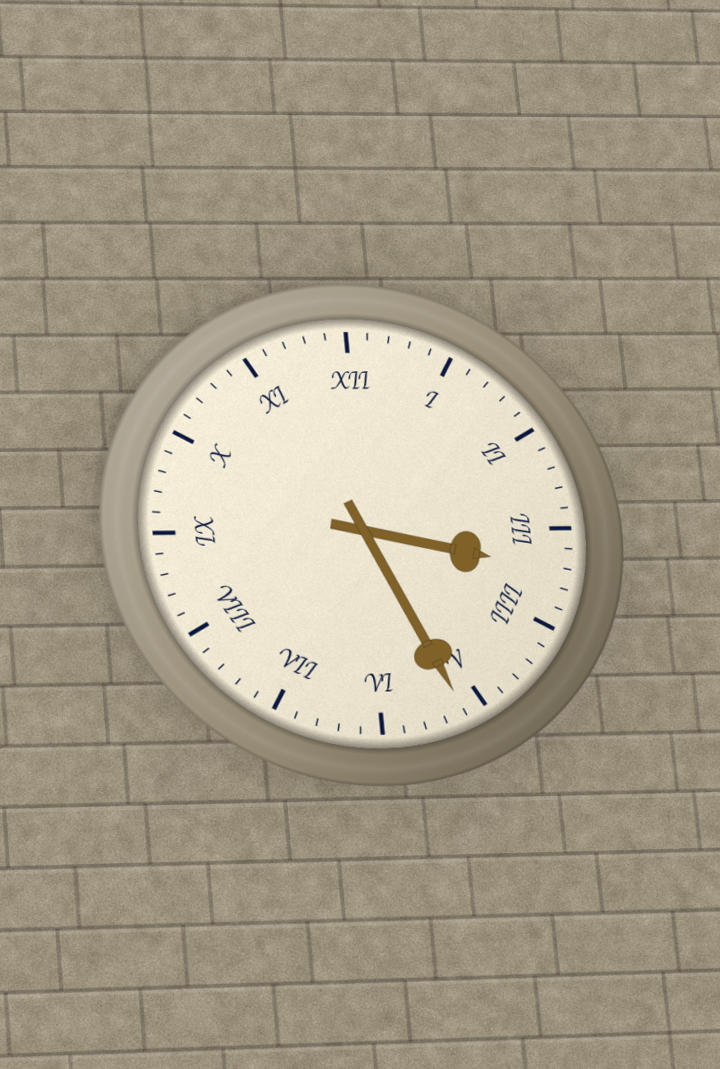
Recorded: h=3 m=26
